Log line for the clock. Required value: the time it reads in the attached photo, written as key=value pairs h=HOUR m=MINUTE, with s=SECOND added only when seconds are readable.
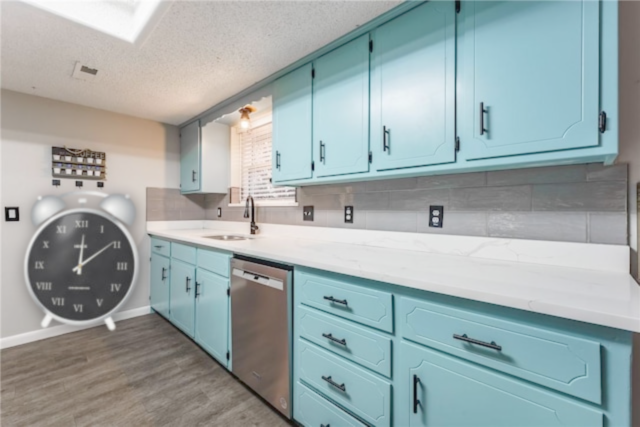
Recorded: h=12 m=9
